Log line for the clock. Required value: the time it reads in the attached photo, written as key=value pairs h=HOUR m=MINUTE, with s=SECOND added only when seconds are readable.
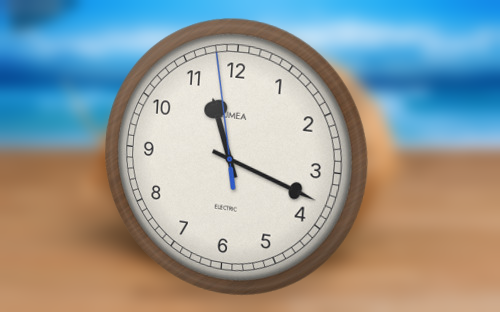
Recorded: h=11 m=17 s=58
